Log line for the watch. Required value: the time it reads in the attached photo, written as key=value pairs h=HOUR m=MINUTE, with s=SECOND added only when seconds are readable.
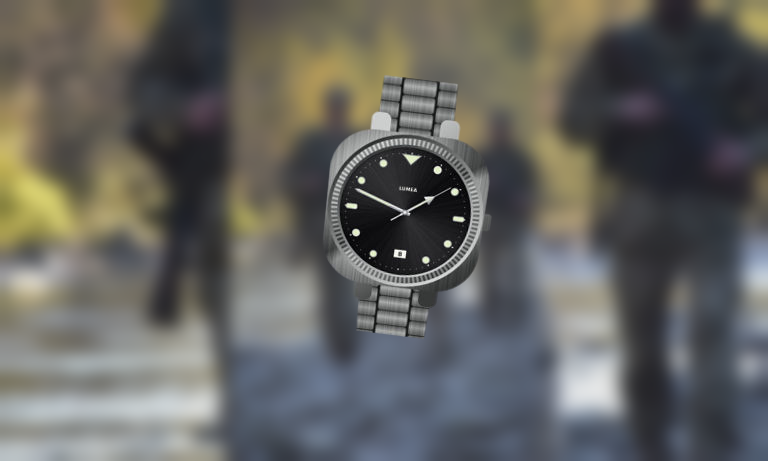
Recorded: h=1 m=48 s=9
